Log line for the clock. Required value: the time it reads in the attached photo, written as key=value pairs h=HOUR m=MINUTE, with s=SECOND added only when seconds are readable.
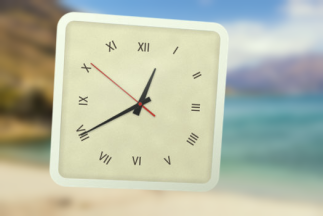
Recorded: h=12 m=39 s=51
